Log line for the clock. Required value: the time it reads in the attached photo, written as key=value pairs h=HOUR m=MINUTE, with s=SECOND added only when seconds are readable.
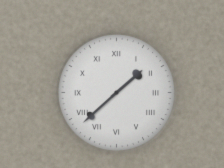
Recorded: h=1 m=38
